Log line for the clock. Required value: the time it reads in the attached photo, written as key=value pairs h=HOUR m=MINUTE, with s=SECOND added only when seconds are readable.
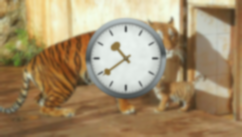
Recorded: h=10 m=39
